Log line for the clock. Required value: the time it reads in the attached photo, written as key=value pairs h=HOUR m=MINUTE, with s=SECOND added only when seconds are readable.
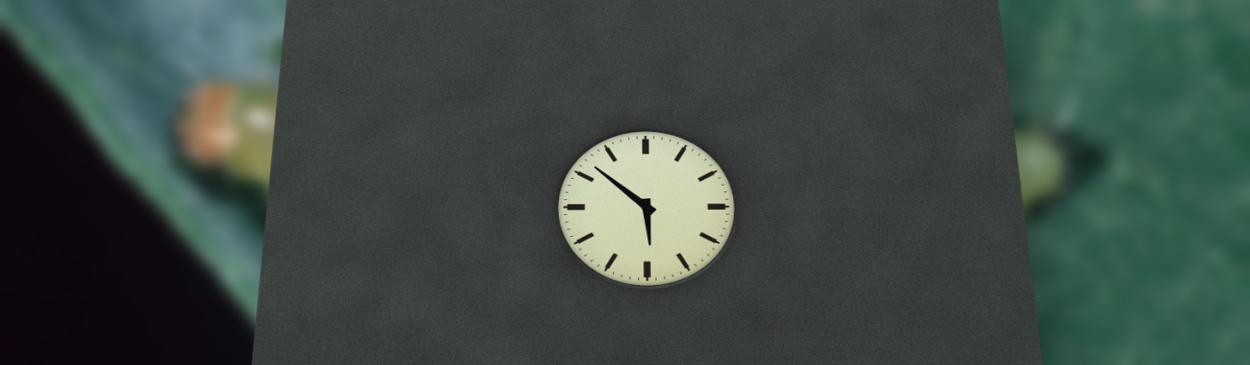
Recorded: h=5 m=52
